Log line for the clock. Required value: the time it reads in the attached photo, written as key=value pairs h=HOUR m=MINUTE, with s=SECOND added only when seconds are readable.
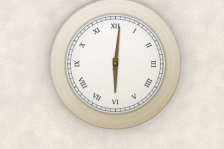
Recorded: h=6 m=1
